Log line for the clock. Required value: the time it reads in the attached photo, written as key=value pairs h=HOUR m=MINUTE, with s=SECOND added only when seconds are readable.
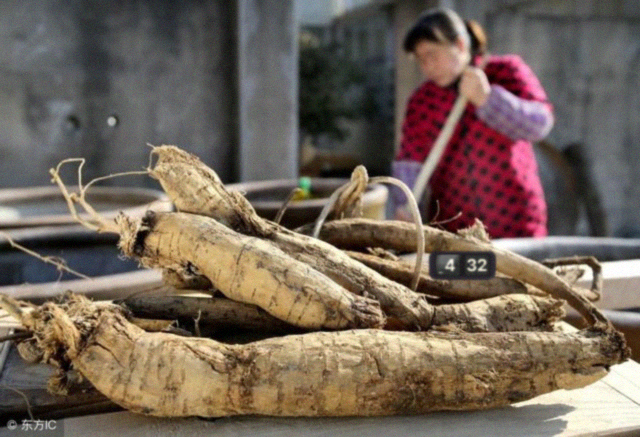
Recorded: h=4 m=32
